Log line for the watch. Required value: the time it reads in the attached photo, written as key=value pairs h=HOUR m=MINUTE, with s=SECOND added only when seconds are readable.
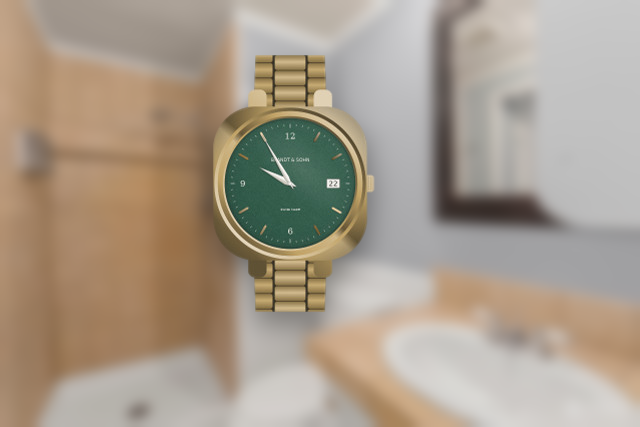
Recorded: h=9 m=55
